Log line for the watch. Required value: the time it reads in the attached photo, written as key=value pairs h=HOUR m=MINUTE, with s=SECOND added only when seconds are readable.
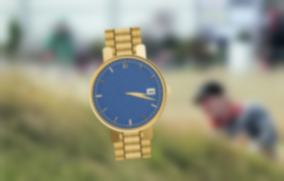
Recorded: h=3 m=18
